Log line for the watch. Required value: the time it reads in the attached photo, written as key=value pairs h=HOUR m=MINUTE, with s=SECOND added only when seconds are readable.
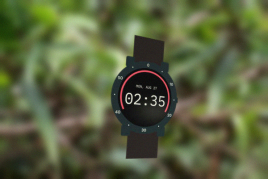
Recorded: h=2 m=35
